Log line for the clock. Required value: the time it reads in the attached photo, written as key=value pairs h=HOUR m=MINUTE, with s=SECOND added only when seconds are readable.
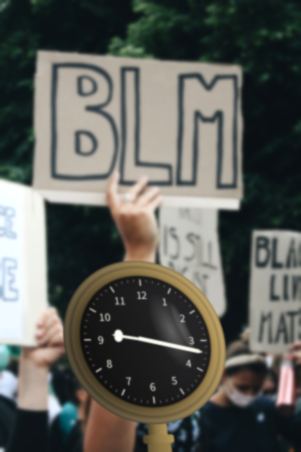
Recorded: h=9 m=17
